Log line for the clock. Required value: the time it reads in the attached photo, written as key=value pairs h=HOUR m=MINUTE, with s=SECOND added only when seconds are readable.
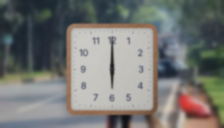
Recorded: h=6 m=0
